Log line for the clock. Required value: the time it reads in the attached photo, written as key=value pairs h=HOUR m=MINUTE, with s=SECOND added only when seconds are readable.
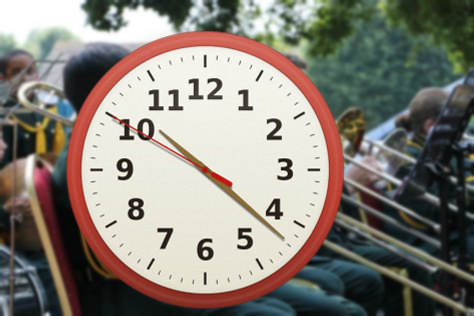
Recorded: h=10 m=21 s=50
